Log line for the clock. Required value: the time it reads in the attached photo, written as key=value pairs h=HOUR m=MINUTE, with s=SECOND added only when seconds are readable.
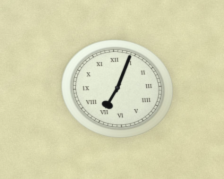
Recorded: h=7 m=4
